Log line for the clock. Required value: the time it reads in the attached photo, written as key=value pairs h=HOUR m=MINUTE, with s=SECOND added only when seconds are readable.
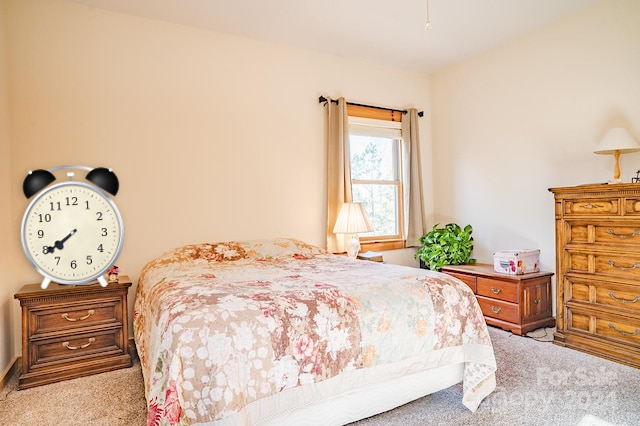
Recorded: h=7 m=39
